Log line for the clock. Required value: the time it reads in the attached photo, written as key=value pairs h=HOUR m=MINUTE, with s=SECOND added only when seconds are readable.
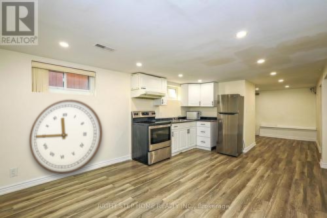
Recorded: h=11 m=45
